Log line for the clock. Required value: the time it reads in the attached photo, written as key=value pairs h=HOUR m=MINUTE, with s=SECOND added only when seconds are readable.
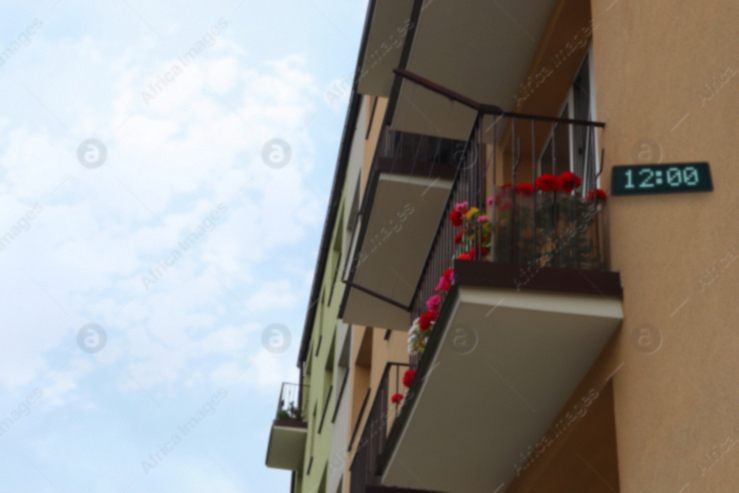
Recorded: h=12 m=0
